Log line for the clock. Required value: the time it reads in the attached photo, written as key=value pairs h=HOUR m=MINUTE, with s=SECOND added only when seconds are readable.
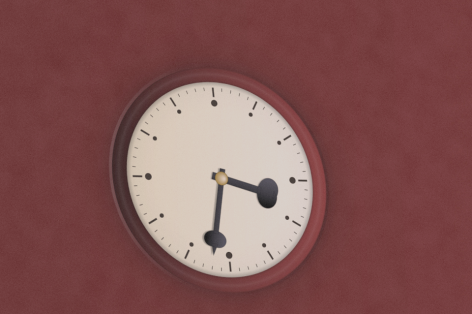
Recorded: h=3 m=32
